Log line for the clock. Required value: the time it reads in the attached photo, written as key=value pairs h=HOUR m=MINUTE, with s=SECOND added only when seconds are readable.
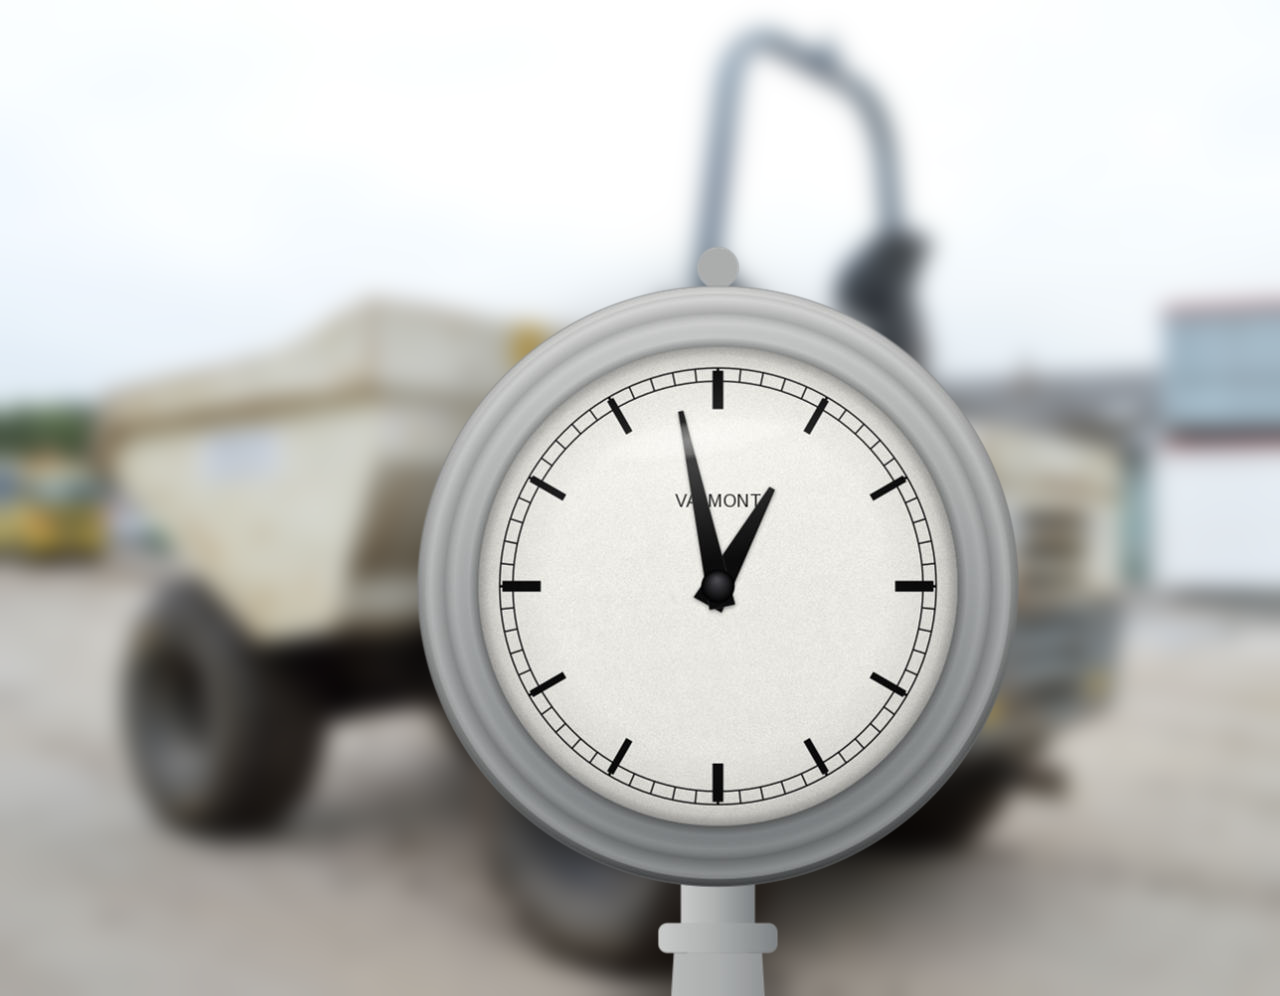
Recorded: h=12 m=58
